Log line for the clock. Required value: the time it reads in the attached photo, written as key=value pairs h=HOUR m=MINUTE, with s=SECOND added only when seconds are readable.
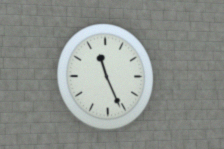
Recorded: h=11 m=26
